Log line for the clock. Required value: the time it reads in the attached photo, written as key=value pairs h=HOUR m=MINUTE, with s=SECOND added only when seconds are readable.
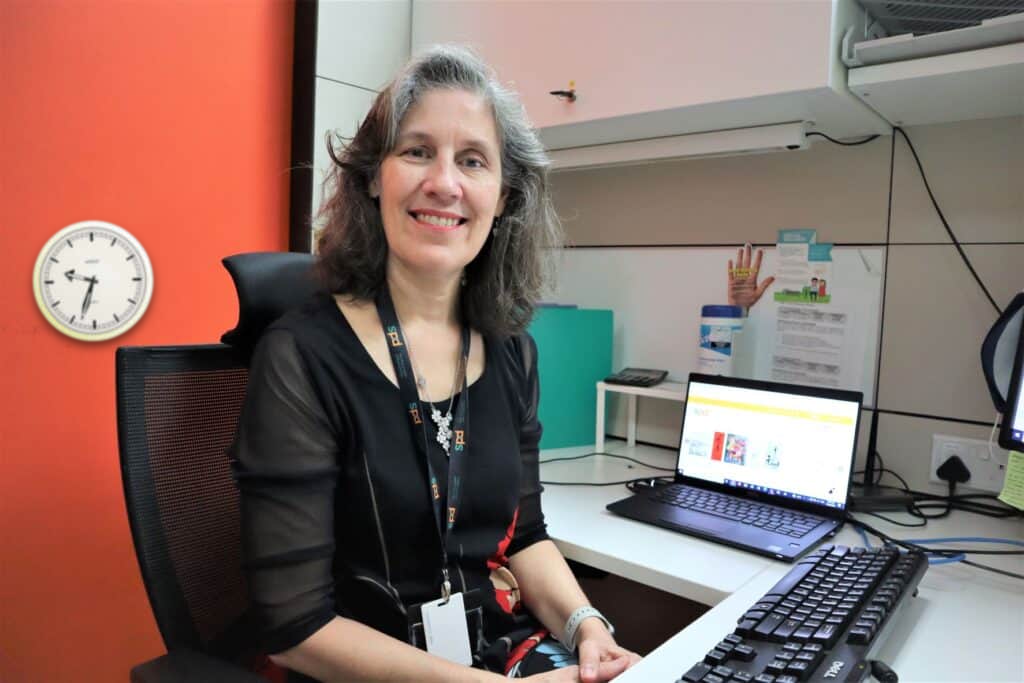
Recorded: h=9 m=33
